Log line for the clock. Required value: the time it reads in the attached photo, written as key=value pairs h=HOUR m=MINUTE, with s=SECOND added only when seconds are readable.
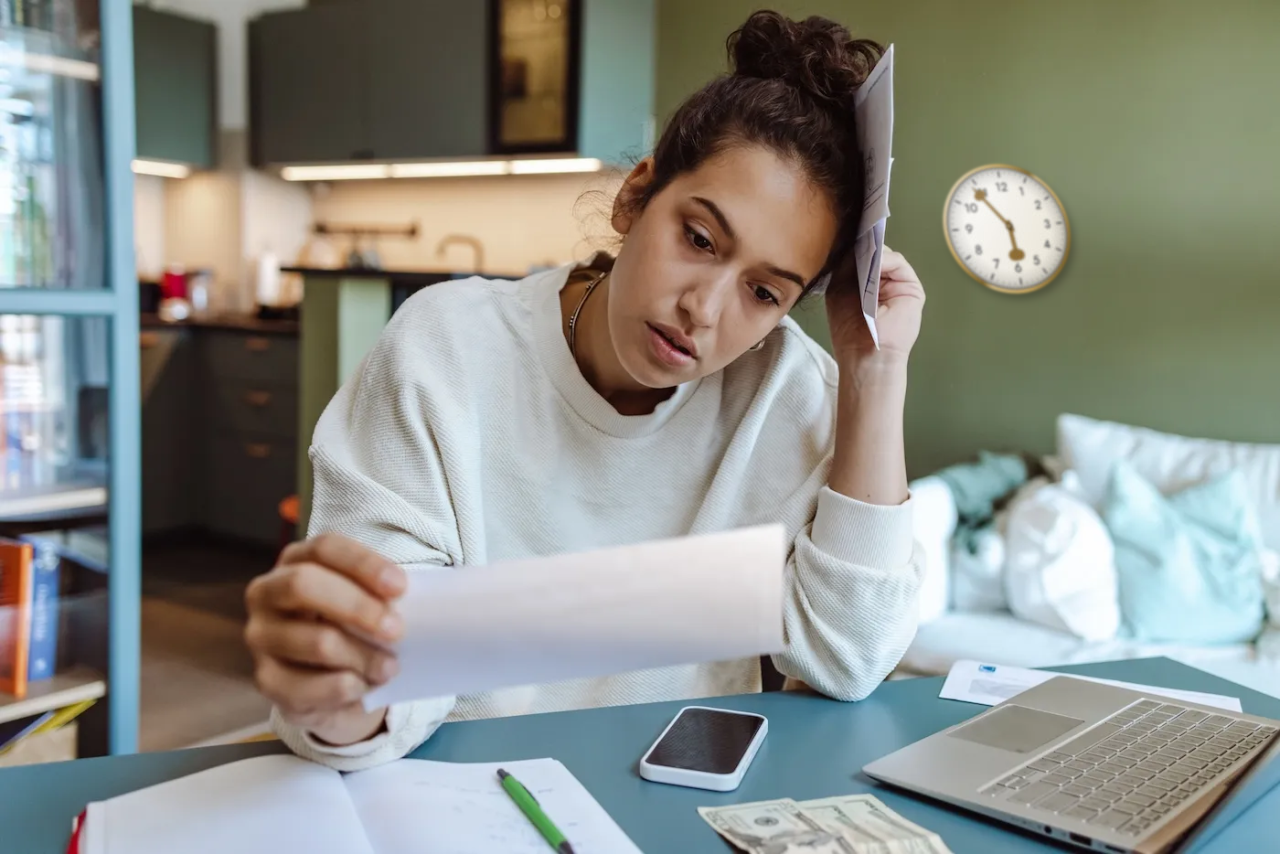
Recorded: h=5 m=54
